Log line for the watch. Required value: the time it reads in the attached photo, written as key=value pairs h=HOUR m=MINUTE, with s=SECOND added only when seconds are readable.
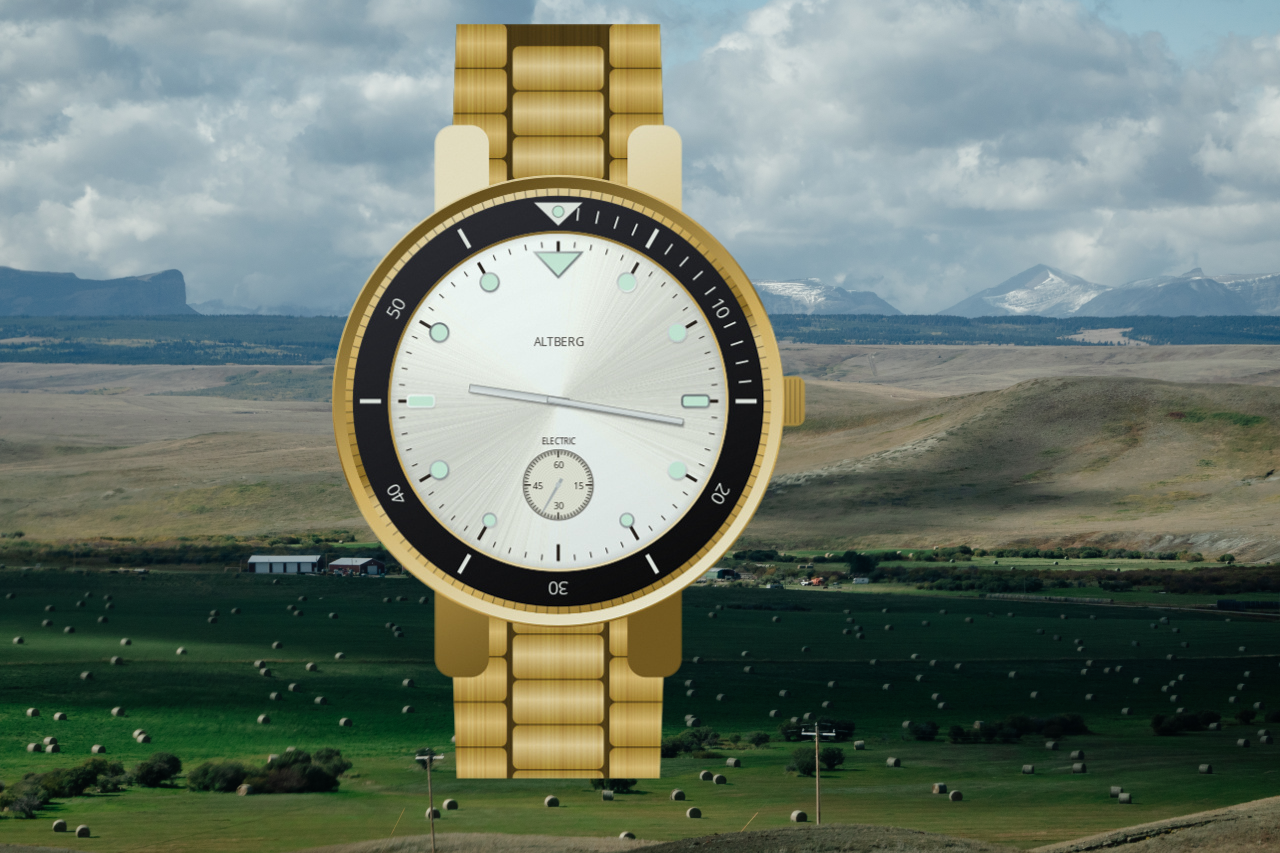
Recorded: h=9 m=16 s=35
